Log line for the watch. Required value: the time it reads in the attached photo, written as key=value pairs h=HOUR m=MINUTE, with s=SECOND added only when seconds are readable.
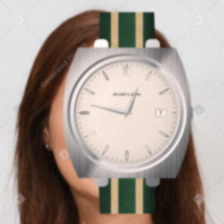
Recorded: h=12 m=47
